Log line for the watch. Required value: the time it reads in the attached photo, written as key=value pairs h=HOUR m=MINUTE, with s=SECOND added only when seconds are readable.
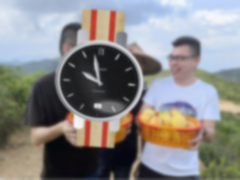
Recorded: h=9 m=58
